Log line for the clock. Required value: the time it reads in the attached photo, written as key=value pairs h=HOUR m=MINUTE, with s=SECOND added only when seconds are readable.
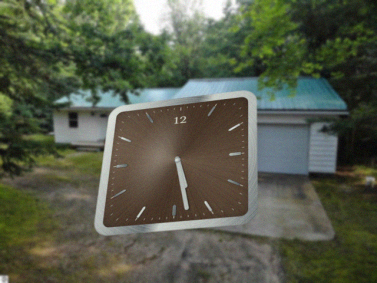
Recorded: h=5 m=28
